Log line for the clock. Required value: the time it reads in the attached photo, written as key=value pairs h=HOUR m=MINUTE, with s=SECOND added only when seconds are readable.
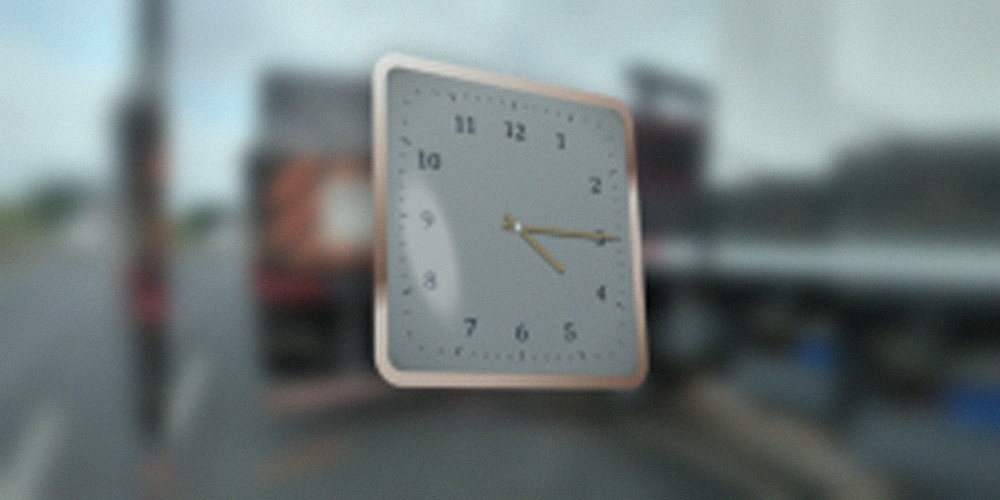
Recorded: h=4 m=15
